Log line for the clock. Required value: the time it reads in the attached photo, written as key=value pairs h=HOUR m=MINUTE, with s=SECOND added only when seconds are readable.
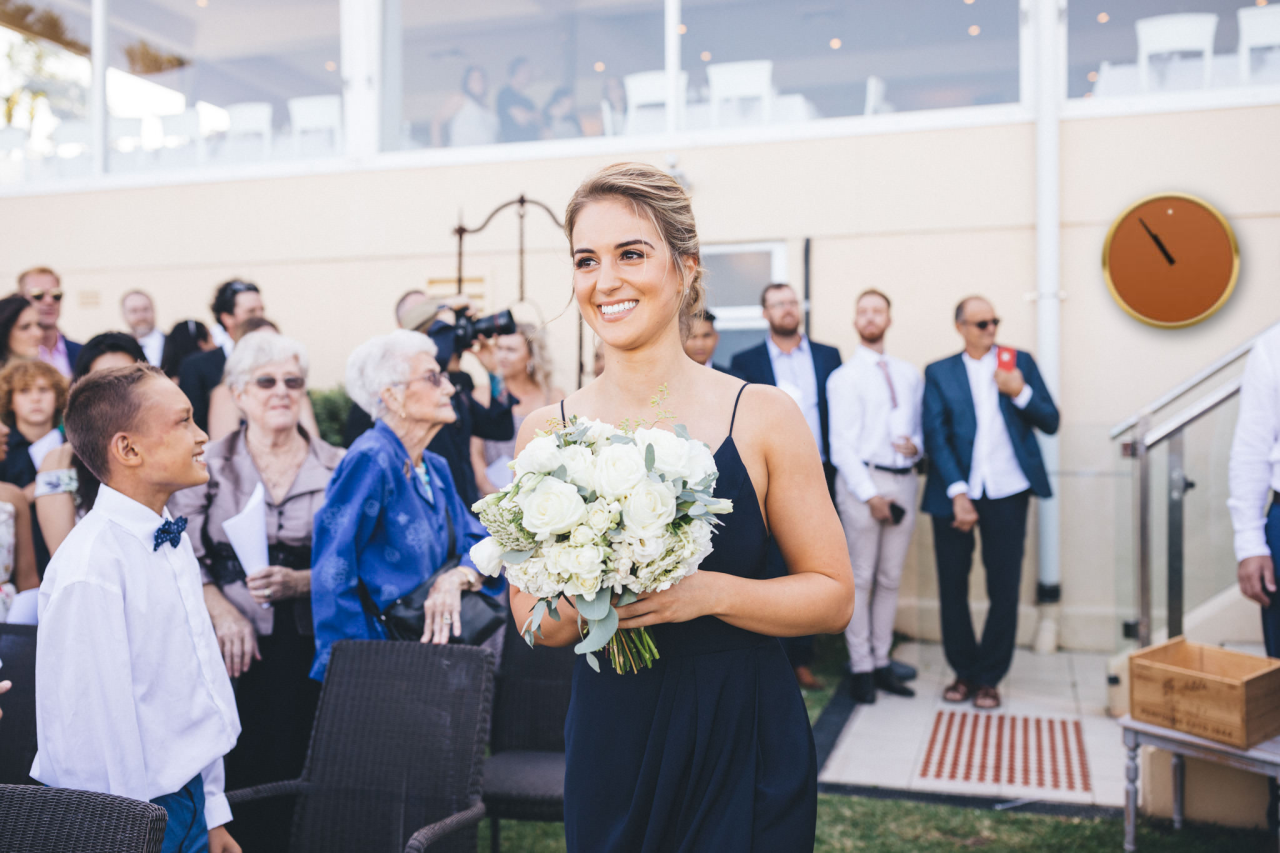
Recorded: h=10 m=54
